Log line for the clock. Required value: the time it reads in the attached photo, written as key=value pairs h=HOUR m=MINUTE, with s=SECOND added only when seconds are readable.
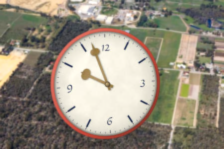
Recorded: h=9 m=57
